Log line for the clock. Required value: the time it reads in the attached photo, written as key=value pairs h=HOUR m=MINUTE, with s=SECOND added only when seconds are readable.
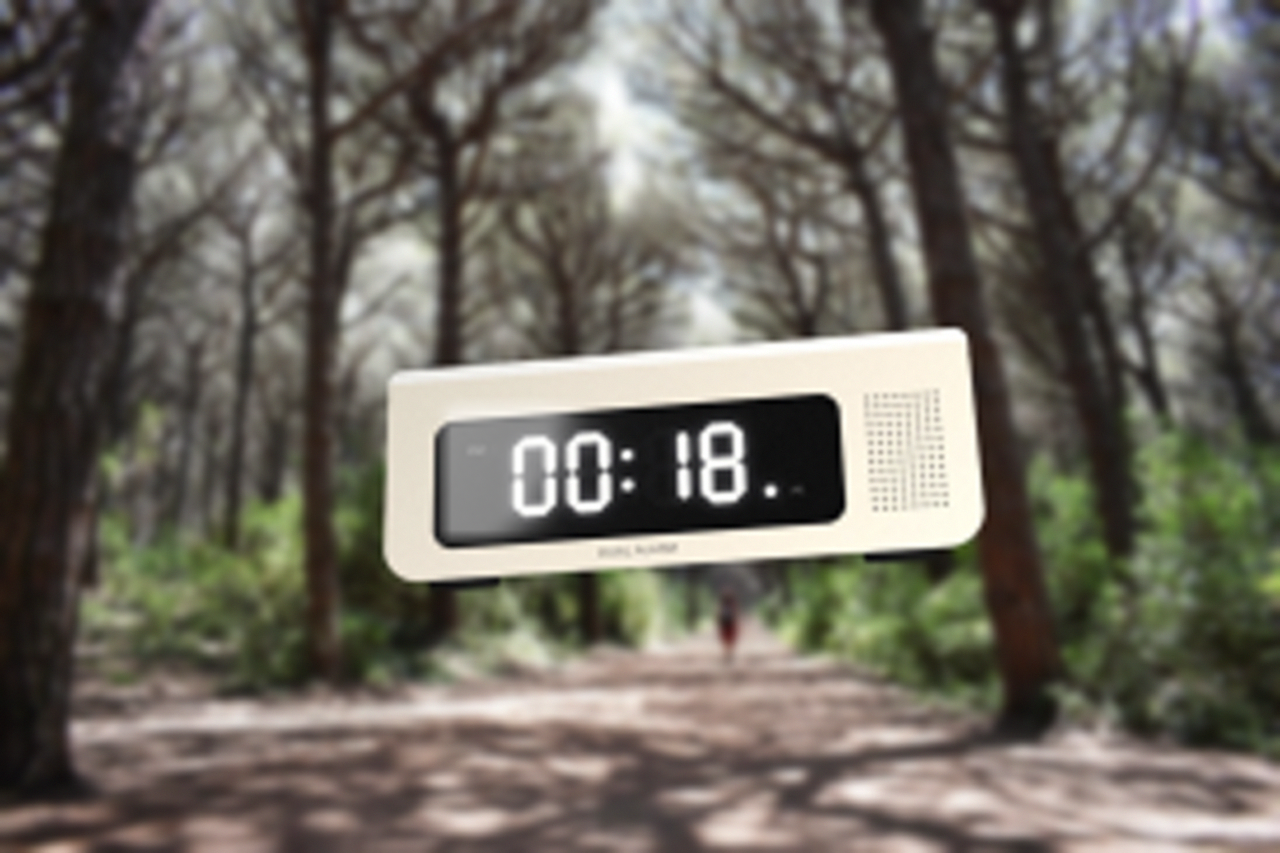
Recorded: h=0 m=18
